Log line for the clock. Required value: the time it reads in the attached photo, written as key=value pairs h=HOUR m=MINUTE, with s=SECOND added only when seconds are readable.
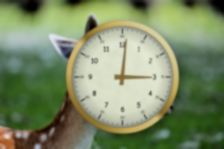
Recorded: h=3 m=1
